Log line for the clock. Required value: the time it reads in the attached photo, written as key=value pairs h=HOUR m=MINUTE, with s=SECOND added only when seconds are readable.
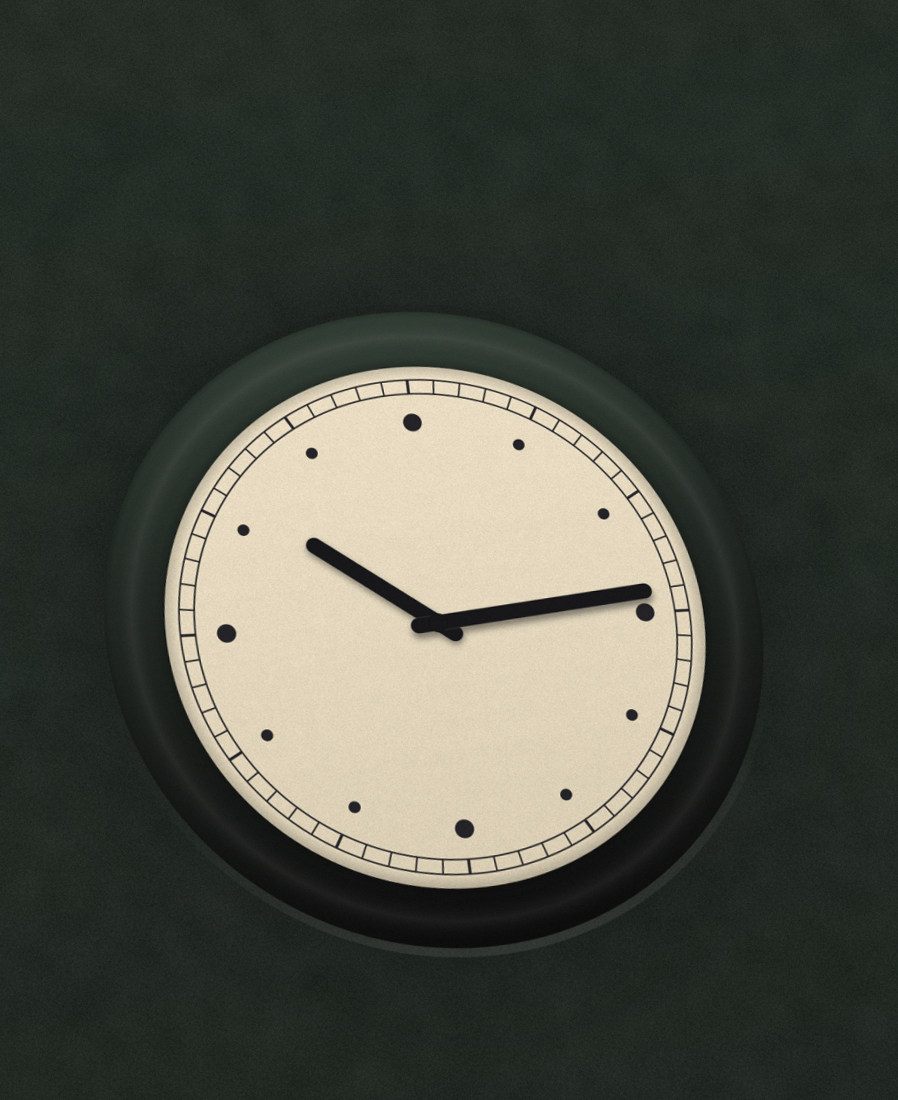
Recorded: h=10 m=14
